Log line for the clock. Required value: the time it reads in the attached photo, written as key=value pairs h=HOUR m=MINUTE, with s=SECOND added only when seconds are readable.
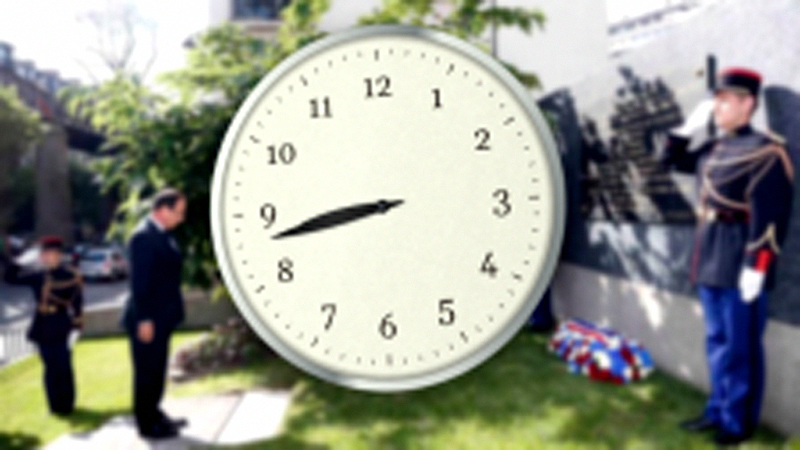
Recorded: h=8 m=43
